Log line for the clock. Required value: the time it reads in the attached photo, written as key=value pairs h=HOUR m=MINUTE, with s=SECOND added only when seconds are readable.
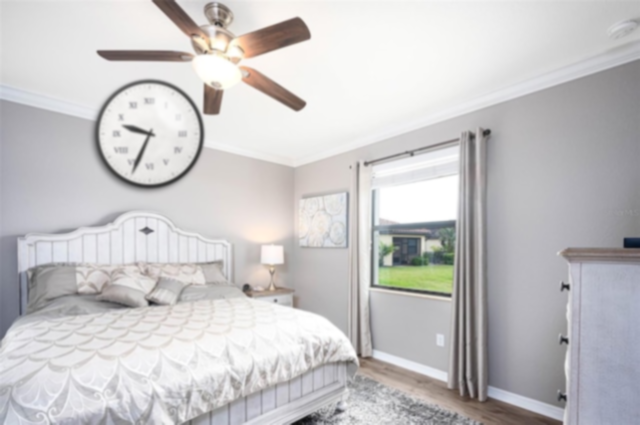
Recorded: h=9 m=34
